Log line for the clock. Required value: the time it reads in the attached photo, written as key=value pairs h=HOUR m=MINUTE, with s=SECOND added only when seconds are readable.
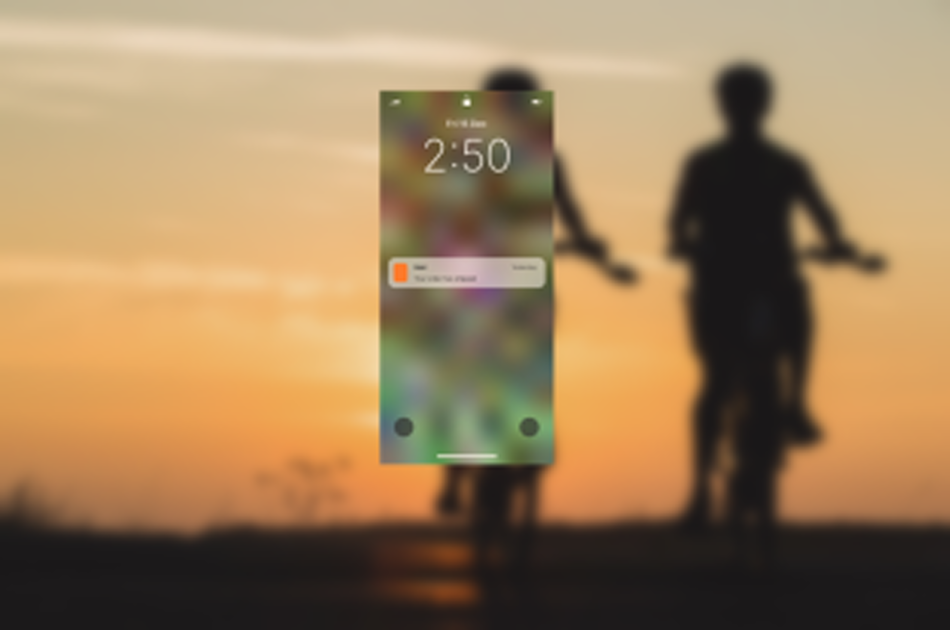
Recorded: h=2 m=50
